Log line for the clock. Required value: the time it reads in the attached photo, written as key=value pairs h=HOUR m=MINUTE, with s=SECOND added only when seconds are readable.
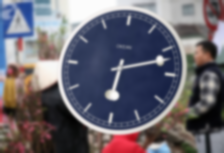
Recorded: h=6 m=12
